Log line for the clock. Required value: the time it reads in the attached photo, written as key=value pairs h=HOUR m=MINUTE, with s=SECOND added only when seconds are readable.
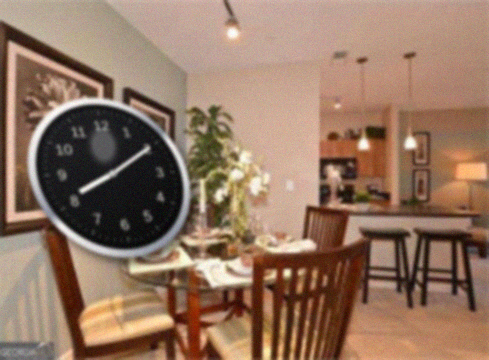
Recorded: h=8 m=10
